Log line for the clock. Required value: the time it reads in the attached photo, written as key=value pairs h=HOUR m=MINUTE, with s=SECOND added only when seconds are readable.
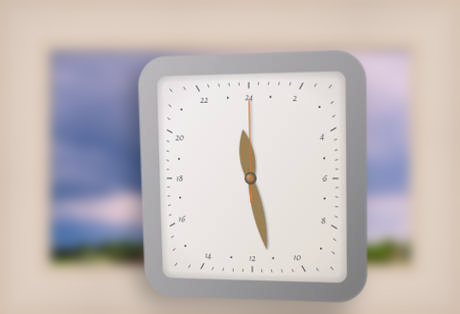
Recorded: h=23 m=28 s=0
